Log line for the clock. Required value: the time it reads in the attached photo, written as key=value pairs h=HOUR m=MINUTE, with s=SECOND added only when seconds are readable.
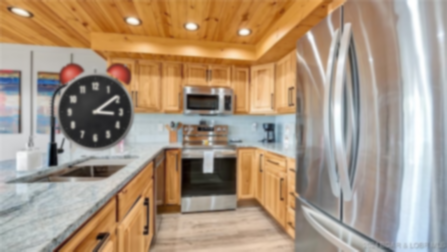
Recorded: h=3 m=9
